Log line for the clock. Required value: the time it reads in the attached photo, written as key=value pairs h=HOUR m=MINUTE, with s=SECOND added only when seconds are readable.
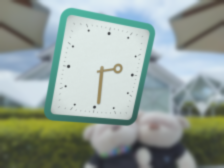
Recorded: h=2 m=29
